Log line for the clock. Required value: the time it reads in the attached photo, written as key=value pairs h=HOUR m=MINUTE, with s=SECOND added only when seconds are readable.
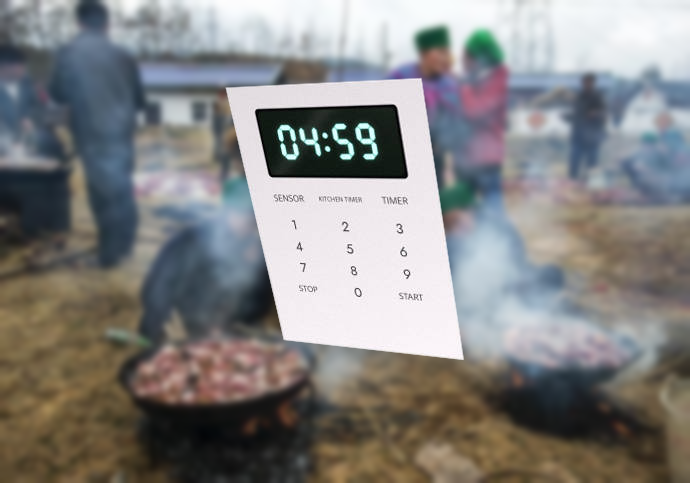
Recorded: h=4 m=59
